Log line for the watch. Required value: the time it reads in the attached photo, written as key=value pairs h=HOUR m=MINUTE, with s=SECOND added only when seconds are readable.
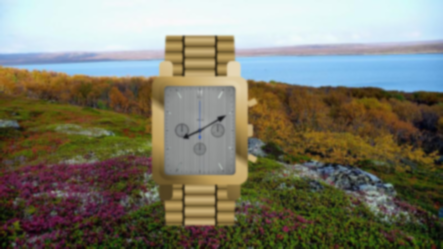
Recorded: h=8 m=10
